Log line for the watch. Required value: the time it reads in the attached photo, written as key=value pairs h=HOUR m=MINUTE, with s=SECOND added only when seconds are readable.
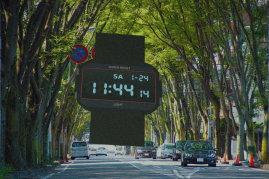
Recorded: h=11 m=44 s=14
